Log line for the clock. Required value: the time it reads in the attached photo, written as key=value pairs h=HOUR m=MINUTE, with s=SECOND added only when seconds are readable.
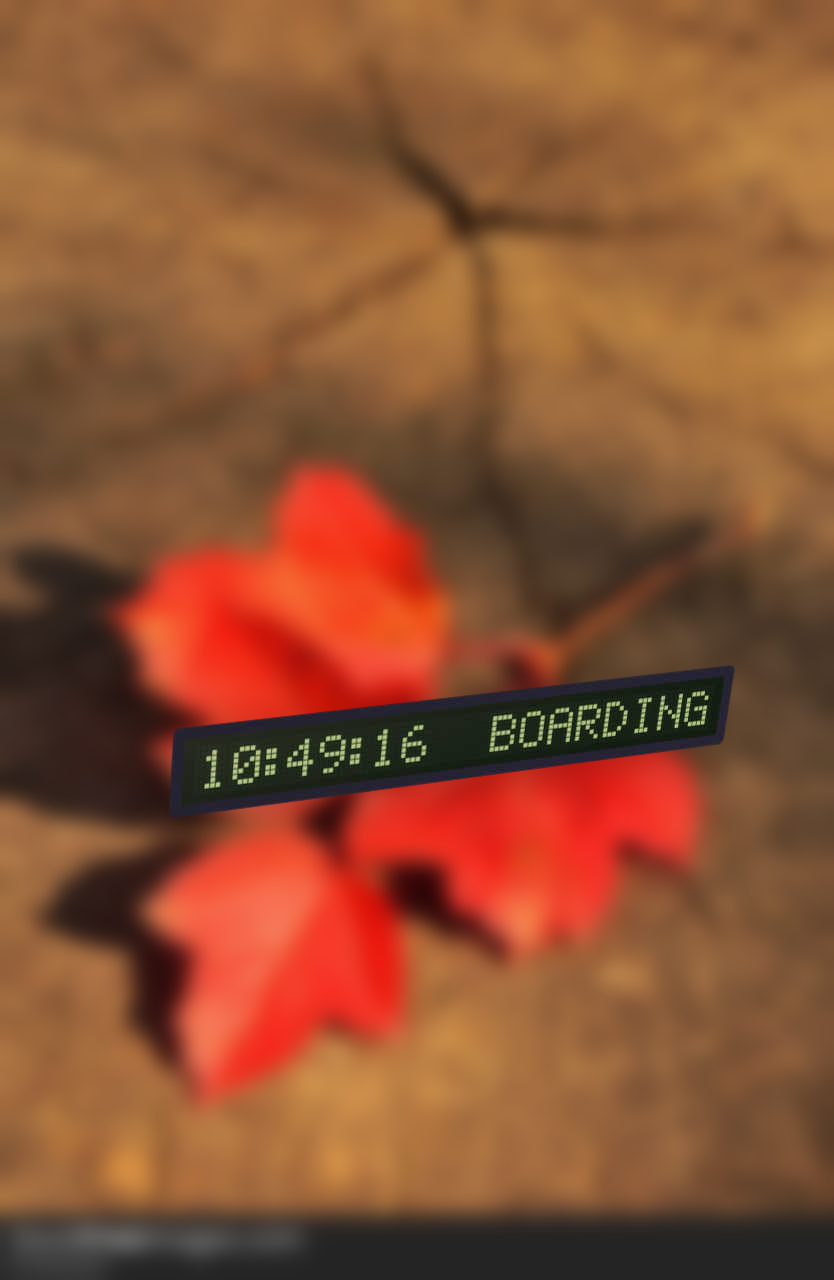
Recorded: h=10 m=49 s=16
